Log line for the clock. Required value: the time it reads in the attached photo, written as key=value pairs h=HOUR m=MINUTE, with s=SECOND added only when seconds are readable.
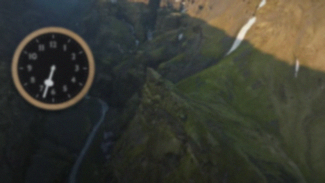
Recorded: h=6 m=33
